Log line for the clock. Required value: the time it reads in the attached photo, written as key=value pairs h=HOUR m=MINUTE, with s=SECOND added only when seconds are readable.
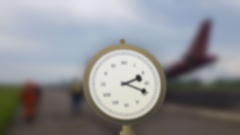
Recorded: h=2 m=19
